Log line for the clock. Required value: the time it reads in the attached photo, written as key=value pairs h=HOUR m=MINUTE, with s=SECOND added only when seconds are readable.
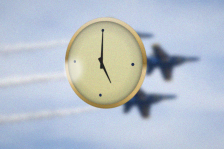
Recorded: h=5 m=0
